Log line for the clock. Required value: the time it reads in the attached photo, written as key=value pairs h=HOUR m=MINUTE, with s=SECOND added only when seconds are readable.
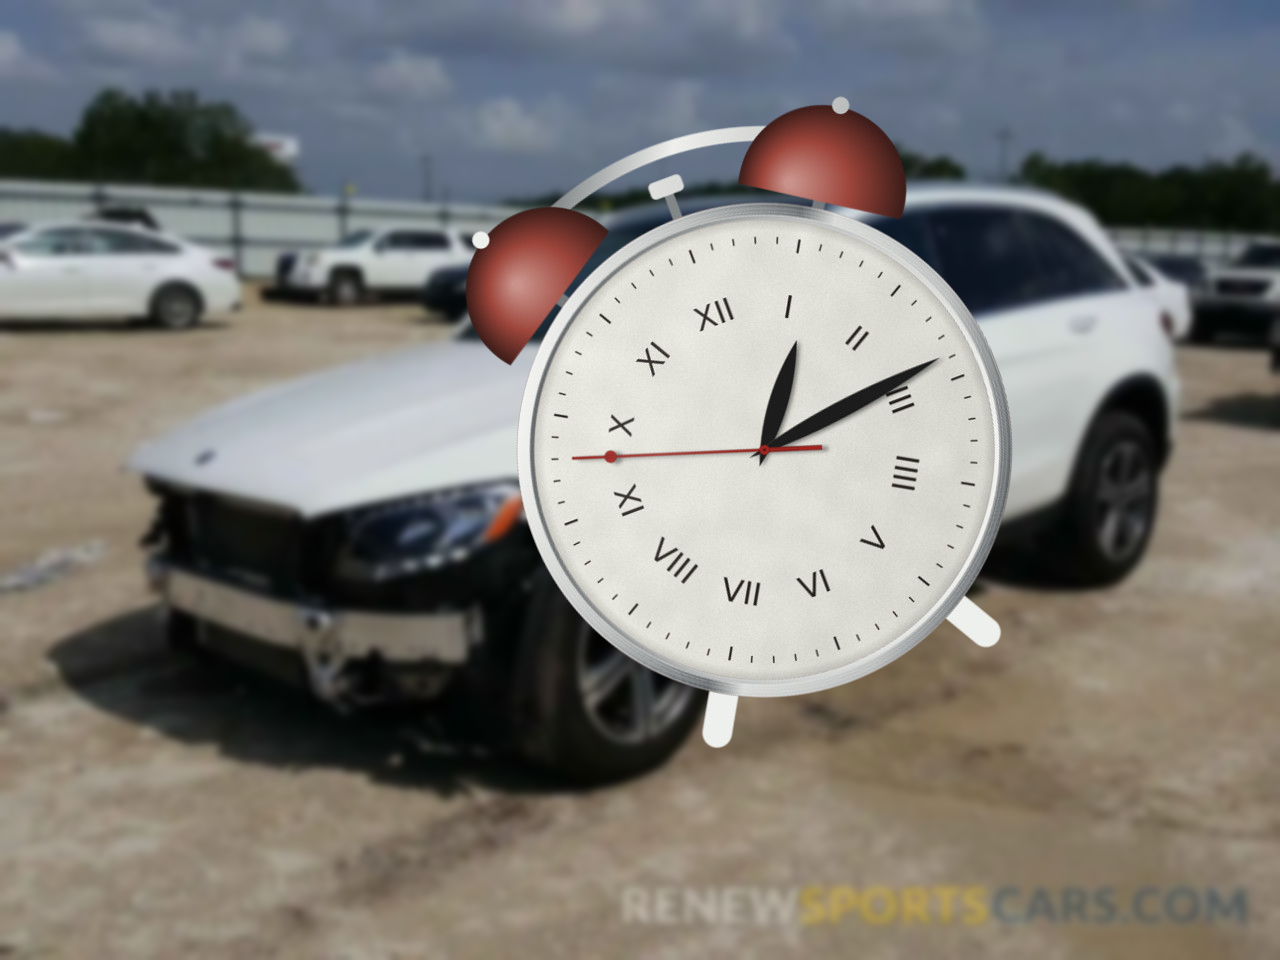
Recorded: h=1 m=13 s=48
